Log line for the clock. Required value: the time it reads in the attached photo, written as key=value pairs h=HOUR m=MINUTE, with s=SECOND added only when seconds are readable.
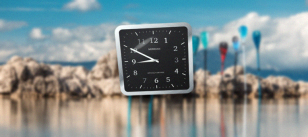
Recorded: h=8 m=50
